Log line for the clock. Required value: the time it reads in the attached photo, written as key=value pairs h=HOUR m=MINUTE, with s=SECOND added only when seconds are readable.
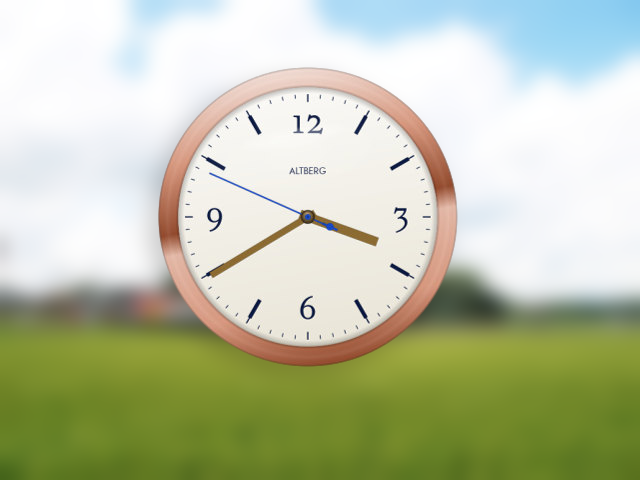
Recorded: h=3 m=39 s=49
